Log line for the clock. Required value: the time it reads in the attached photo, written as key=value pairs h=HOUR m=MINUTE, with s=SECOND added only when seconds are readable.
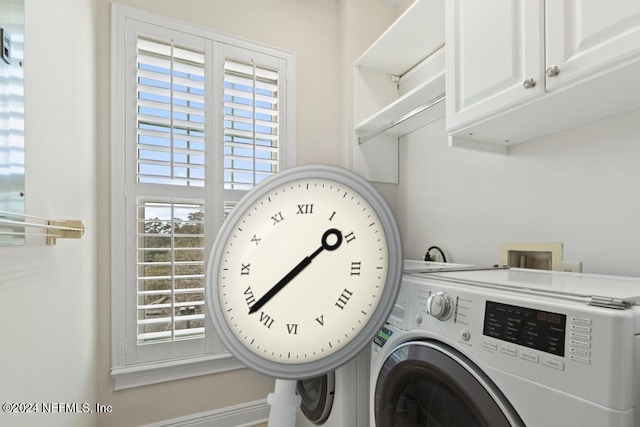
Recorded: h=1 m=38
